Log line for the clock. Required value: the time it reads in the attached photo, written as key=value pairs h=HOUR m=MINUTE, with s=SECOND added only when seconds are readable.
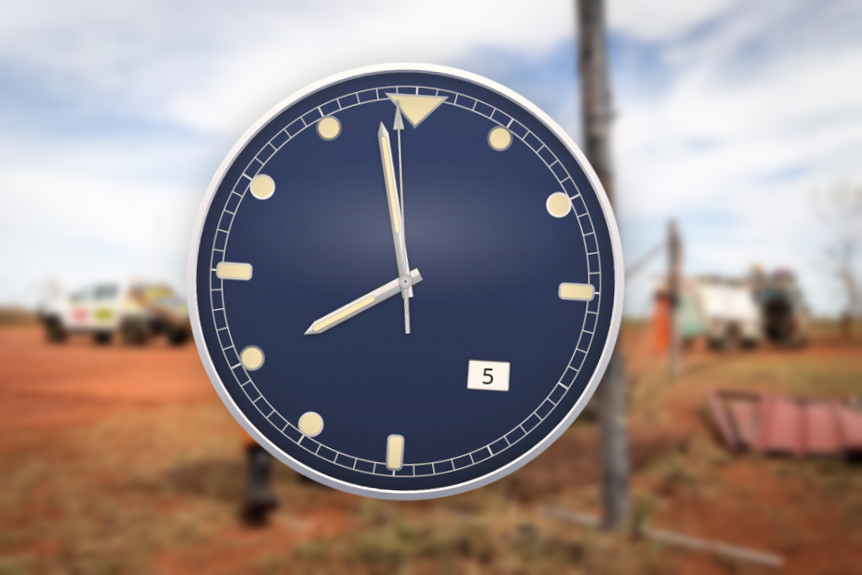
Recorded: h=7 m=57 s=59
